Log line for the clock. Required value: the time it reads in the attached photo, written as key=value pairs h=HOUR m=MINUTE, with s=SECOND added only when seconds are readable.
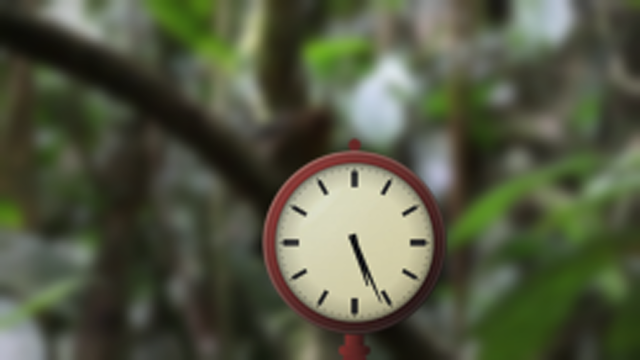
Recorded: h=5 m=26
